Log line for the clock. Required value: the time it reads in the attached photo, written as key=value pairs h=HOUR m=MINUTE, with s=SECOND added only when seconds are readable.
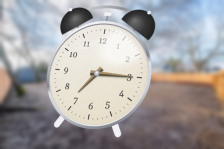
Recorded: h=7 m=15
